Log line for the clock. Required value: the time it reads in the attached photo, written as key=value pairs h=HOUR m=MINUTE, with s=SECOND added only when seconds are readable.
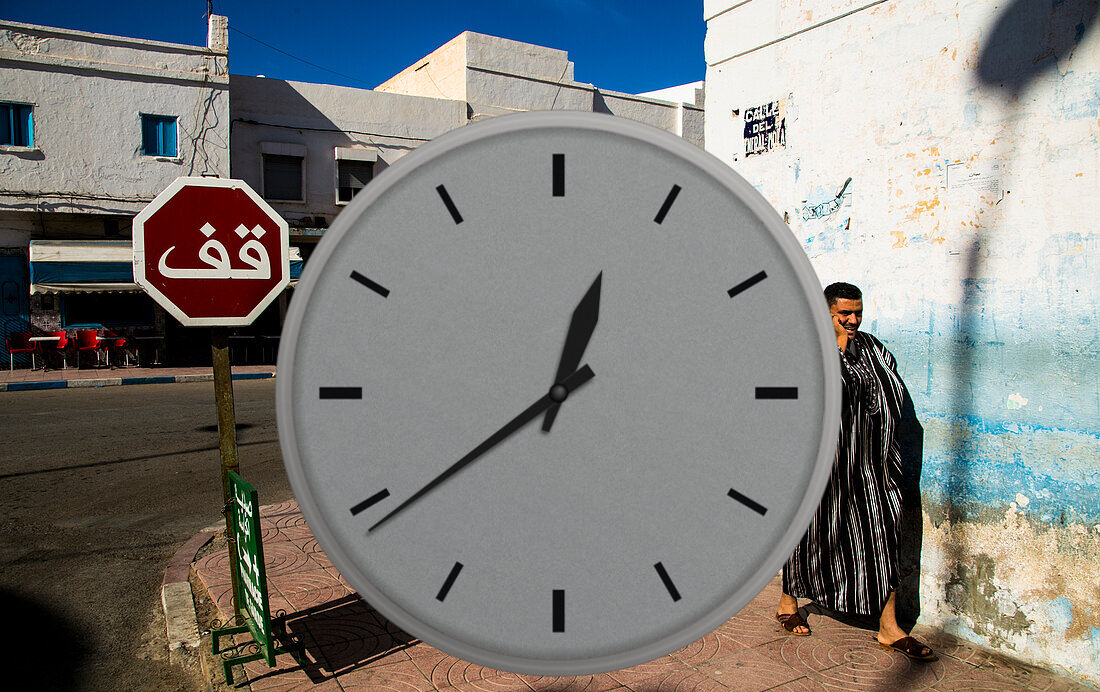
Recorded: h=12 m=39
